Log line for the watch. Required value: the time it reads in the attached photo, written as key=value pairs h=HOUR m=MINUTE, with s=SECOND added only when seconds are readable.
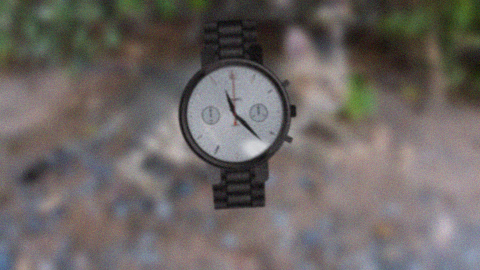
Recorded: h=11 m=23
